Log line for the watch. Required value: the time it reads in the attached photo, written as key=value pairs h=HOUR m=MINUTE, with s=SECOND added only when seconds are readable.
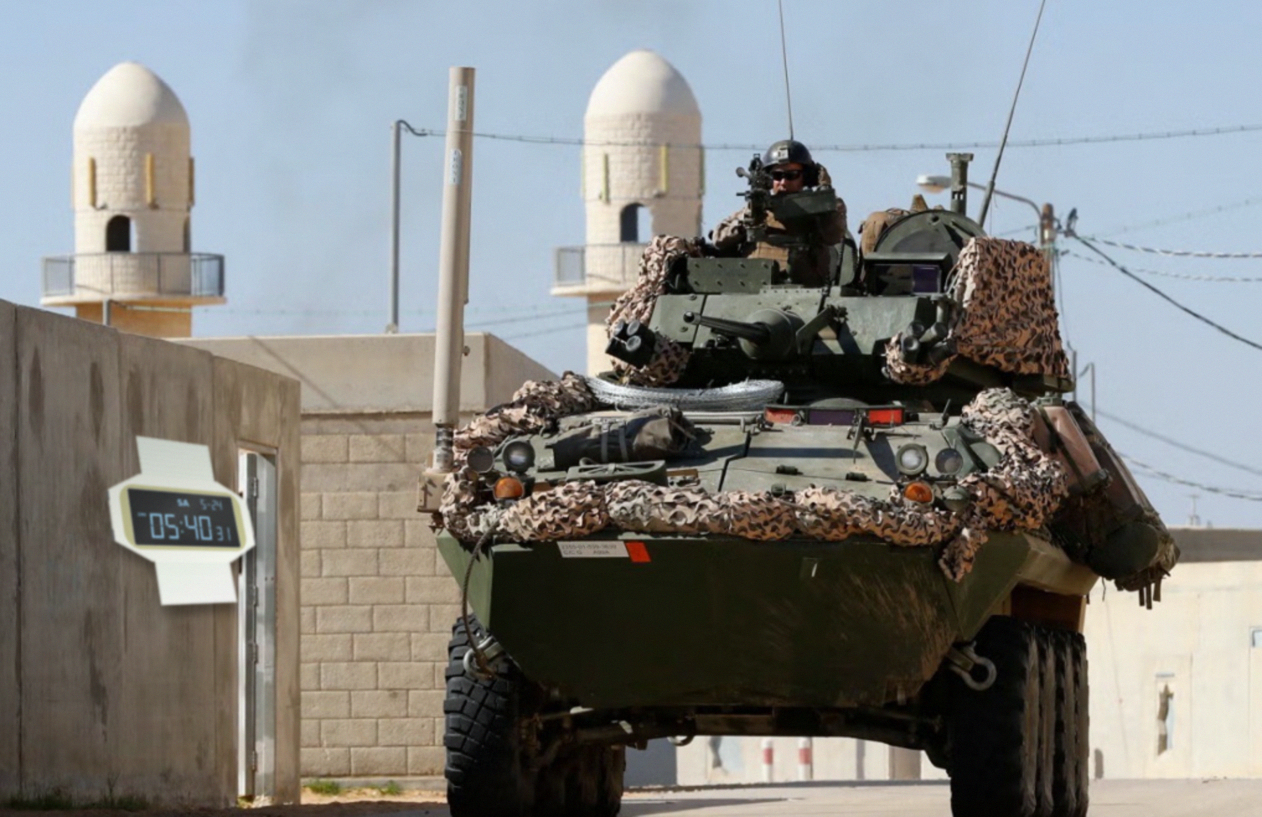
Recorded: h=5 m=40 s=31
